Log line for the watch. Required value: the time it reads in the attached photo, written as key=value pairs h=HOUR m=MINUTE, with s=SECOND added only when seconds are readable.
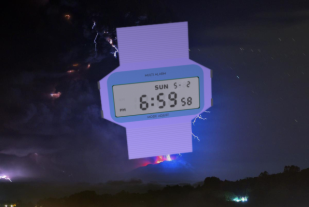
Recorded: h=6 m=59 s=58
